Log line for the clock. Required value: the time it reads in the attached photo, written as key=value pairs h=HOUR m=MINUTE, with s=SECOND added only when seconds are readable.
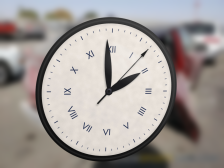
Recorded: h=1 m=59 s=7
